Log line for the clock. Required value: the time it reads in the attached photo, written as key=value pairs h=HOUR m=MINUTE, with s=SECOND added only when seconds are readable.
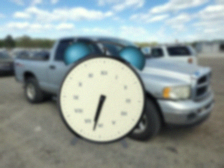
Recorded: h=6 m=32
